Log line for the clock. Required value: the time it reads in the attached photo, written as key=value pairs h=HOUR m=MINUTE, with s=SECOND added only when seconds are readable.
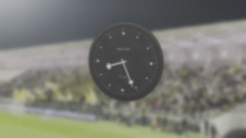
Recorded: h=8 m=26
